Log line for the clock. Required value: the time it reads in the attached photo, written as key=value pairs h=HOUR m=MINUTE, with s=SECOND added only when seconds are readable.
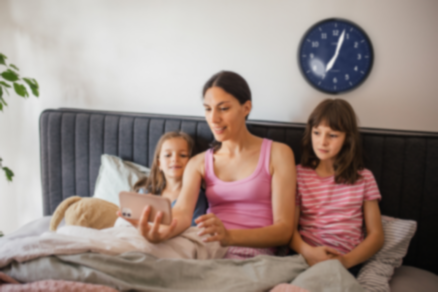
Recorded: h=7 m=3
